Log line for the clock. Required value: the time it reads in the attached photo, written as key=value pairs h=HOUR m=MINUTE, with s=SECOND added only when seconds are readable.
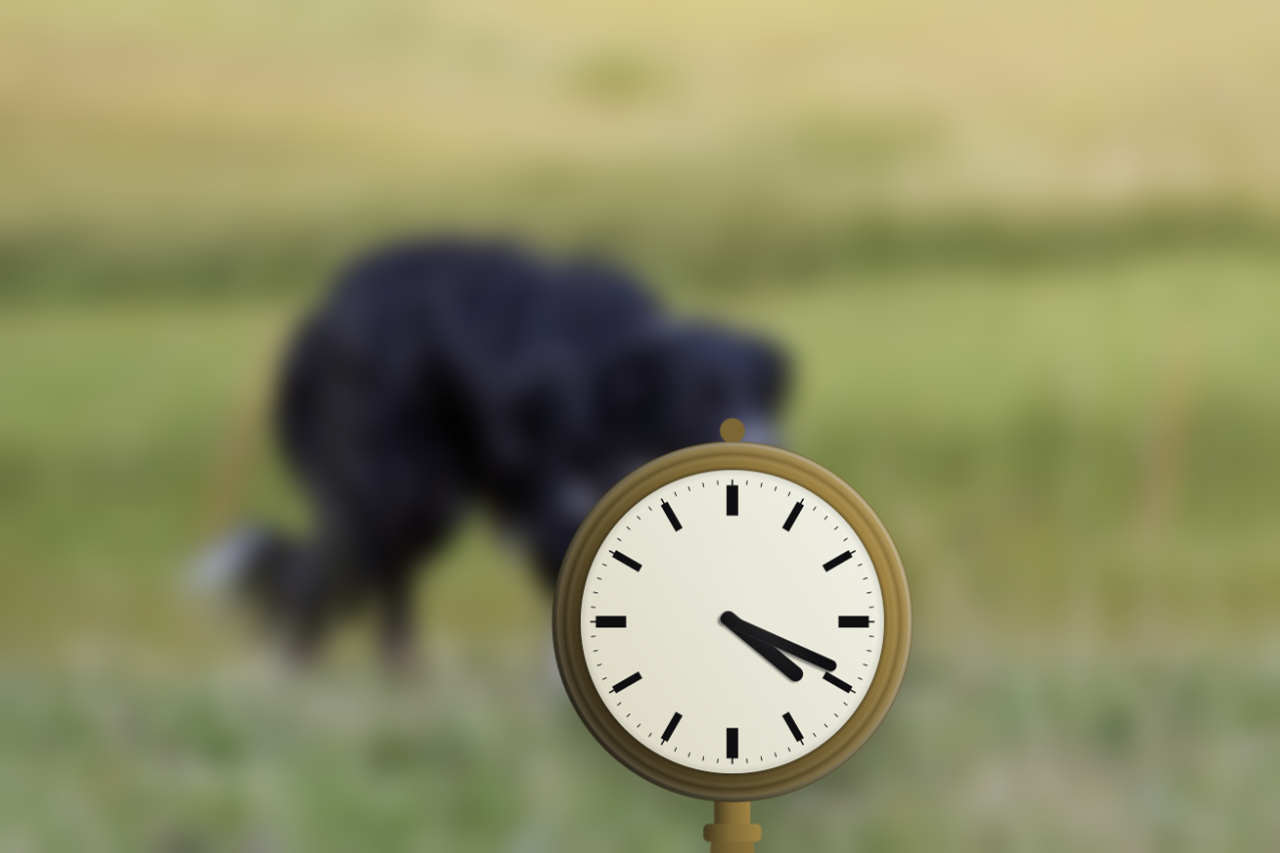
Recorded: h=4 m=19
